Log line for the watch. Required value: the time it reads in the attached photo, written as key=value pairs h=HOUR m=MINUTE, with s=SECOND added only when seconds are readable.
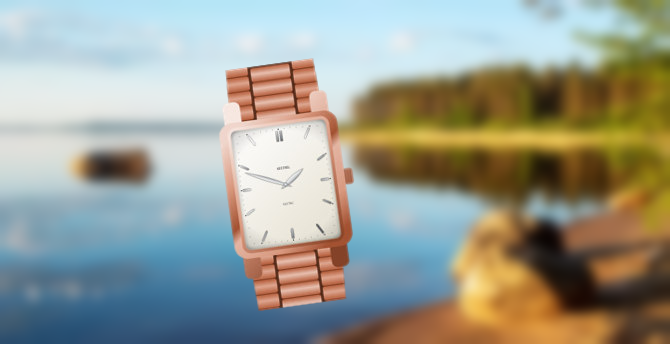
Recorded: h=1 m=49
